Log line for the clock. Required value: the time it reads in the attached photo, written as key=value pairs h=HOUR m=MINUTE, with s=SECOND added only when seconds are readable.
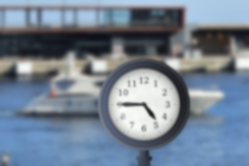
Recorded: h=4 m=45
